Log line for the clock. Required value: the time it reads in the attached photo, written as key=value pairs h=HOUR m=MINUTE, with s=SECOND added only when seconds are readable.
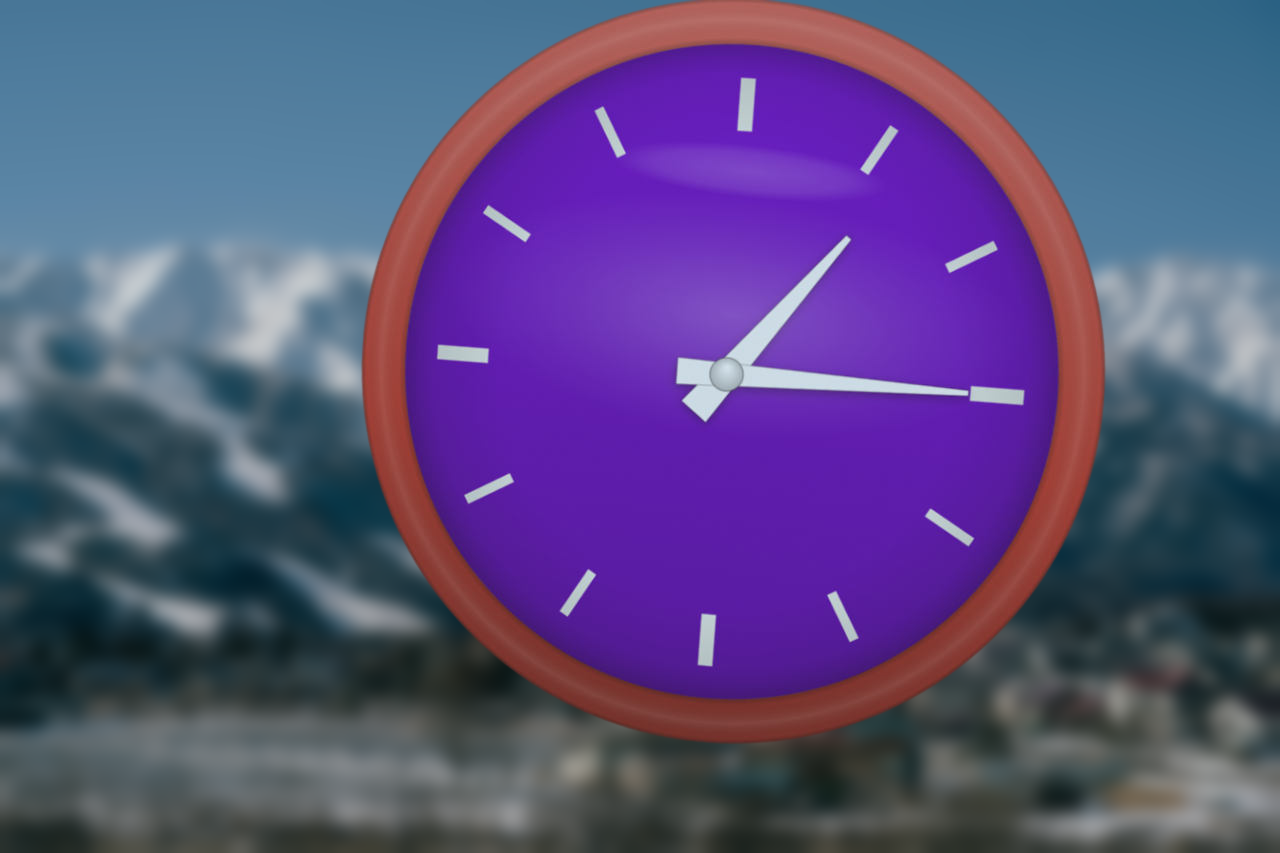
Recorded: h=1 m=15
